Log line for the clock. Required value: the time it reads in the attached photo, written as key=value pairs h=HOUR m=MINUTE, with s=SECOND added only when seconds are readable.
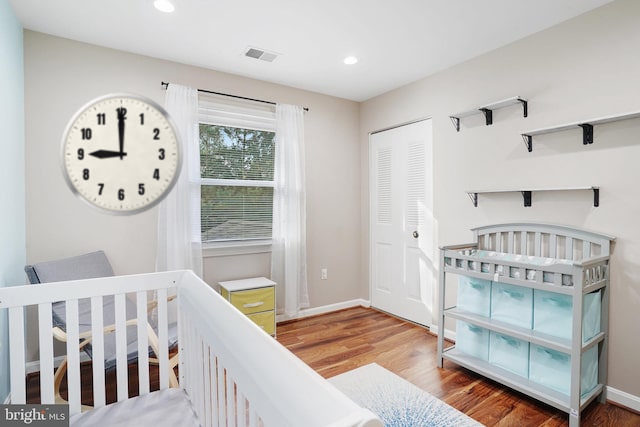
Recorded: h=9 m=0
